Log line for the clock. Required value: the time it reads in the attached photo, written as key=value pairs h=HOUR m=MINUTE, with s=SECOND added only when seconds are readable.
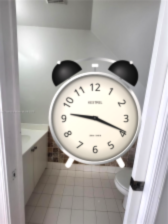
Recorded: h=9 m=19
